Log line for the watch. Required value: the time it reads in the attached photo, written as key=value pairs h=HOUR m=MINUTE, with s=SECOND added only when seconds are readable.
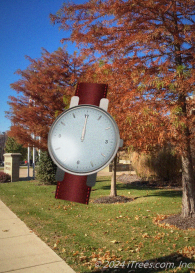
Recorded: h=12 m=0
